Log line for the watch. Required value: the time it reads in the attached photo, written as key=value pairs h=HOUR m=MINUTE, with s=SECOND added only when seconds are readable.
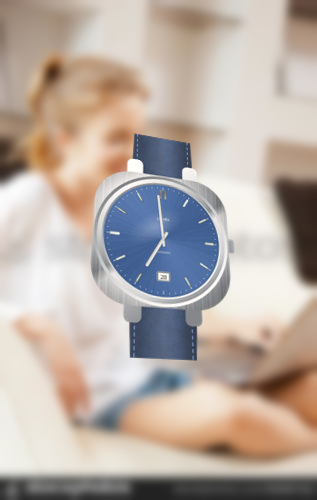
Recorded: h=6 m=59
